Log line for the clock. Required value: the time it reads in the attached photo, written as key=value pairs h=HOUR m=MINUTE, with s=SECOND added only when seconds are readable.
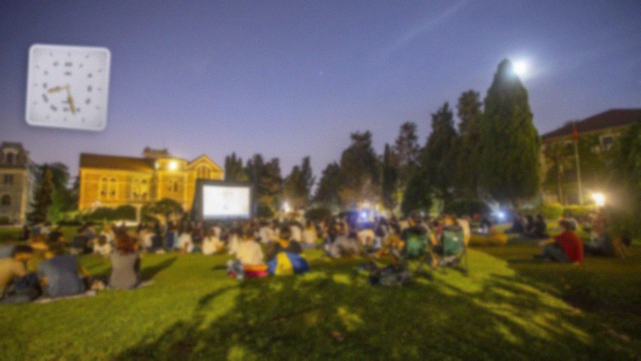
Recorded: h=8 m=27
